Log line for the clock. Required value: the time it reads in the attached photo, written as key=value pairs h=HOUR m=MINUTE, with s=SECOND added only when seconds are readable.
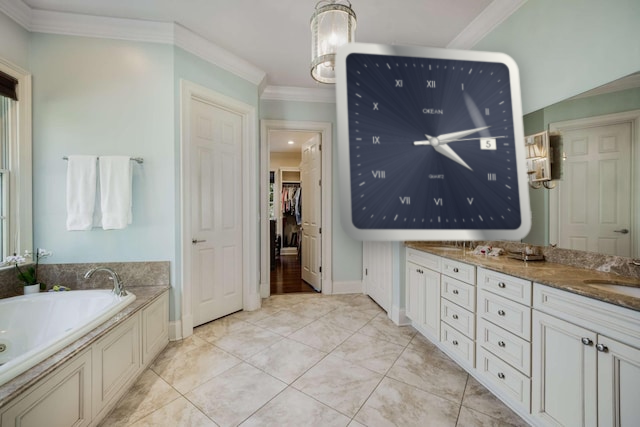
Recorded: h=4 m=12 s=14
